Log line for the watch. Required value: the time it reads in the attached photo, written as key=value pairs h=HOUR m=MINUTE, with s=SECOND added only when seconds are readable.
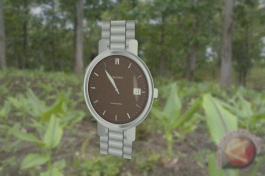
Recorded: h=10 m=54
